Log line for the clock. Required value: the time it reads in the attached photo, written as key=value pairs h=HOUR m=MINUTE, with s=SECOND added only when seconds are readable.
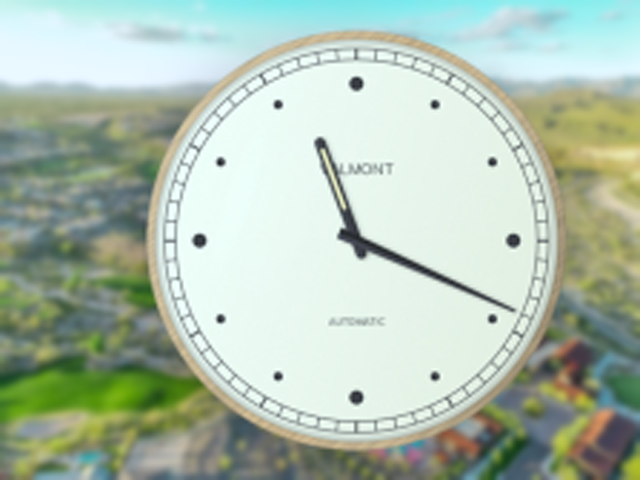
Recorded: h=11 m=19
